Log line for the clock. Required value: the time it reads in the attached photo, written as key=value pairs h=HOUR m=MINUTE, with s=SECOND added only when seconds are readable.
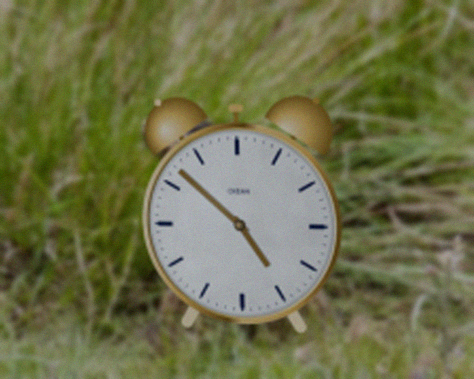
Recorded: h=4 m=52
